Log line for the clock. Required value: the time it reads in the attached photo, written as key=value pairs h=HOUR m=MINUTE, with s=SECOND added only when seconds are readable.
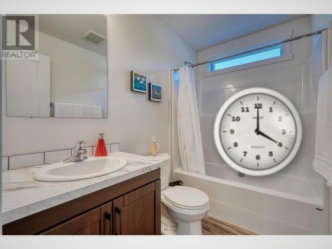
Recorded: h=4 m=0
